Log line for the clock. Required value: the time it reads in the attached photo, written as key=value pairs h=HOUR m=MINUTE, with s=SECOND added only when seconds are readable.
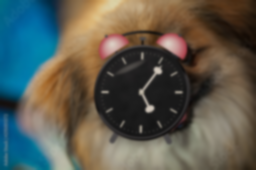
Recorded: h=5 m=6
